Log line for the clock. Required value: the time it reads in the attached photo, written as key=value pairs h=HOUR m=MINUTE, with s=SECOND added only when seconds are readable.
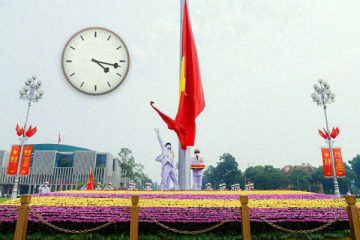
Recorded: h=4 m=17
